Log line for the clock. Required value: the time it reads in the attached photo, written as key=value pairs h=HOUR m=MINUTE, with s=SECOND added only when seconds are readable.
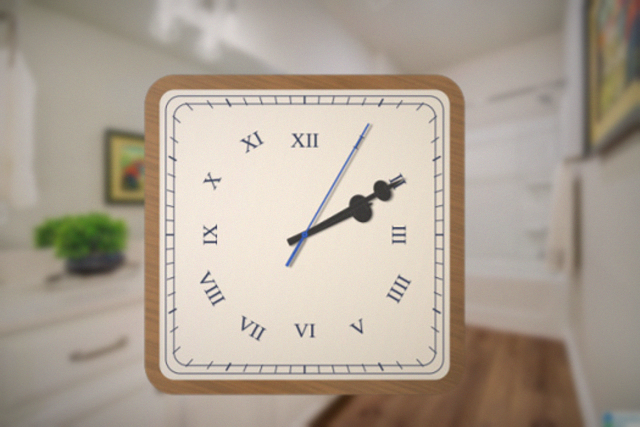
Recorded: h=2 m=10 s=5
